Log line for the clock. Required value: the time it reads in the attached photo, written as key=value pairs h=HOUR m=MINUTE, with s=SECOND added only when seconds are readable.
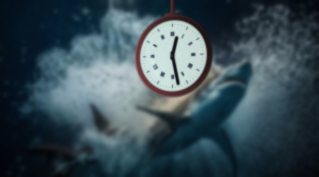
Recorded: h=12 m=28
